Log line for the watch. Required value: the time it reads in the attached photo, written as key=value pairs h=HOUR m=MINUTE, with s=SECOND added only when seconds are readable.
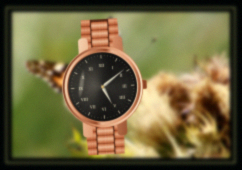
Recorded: h=5 m=9
